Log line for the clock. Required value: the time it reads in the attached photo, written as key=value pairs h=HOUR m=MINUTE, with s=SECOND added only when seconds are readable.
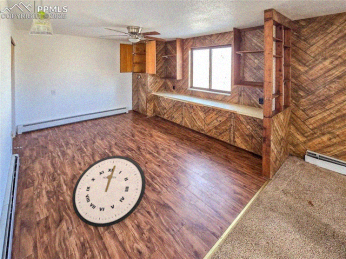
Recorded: h=12 m=1
